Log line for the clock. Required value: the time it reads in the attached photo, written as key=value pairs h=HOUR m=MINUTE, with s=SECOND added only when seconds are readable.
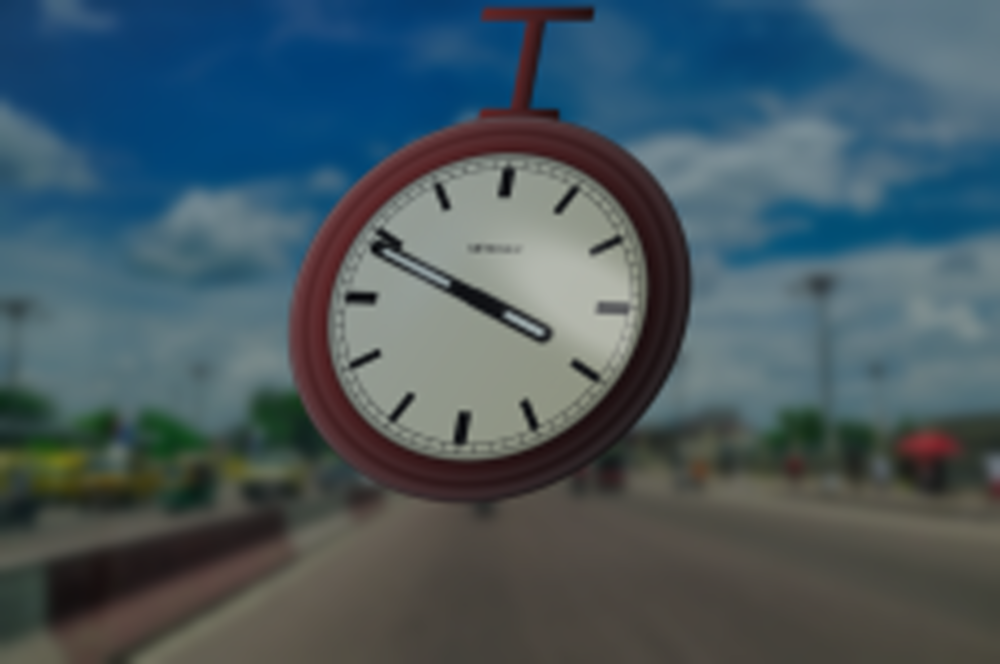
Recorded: h=3 m=49
